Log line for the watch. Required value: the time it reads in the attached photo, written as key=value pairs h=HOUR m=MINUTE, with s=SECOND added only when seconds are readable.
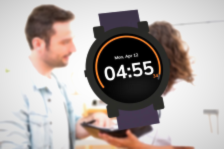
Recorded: h=4 m=55
